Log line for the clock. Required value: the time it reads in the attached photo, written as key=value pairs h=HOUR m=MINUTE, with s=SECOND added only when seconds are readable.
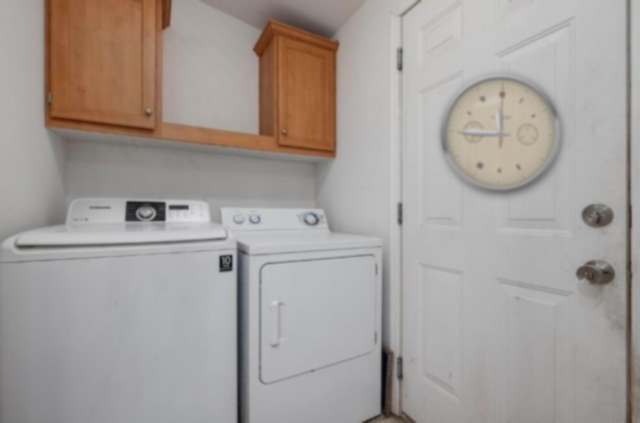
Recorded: h=11 m=45
